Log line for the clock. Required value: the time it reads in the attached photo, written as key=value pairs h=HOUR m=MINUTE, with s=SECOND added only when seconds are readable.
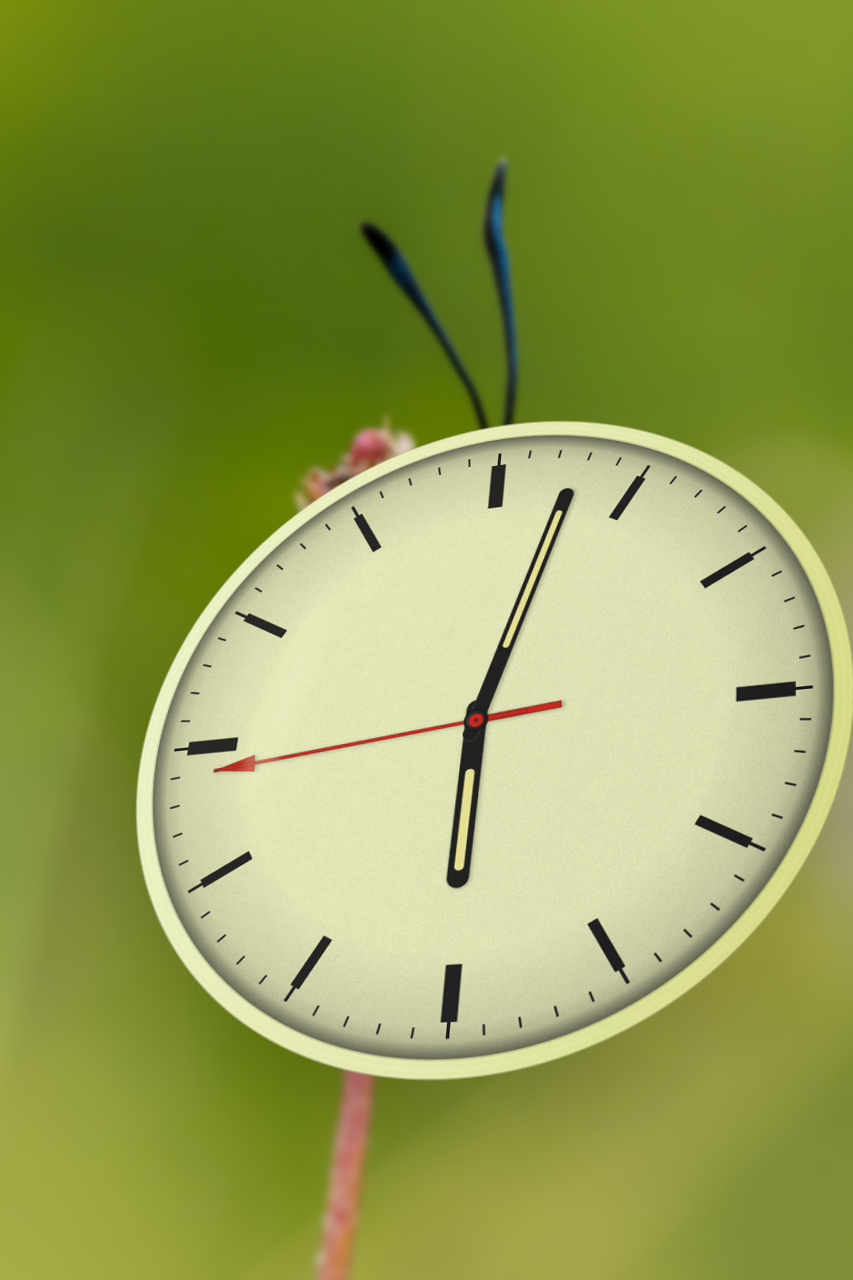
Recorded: h=6 m=2 s=44
